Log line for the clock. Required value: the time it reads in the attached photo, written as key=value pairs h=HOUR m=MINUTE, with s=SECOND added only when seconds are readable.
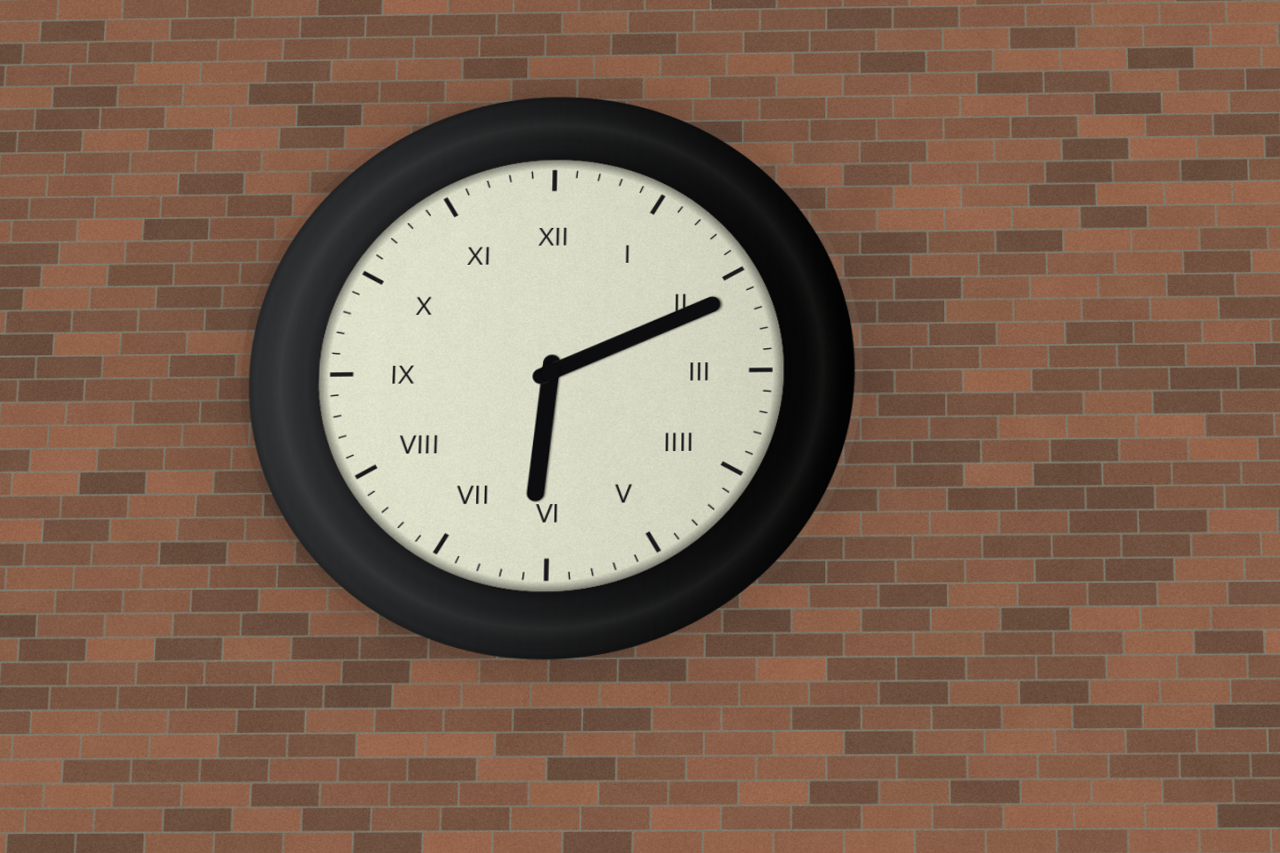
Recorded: h=6 m=11
